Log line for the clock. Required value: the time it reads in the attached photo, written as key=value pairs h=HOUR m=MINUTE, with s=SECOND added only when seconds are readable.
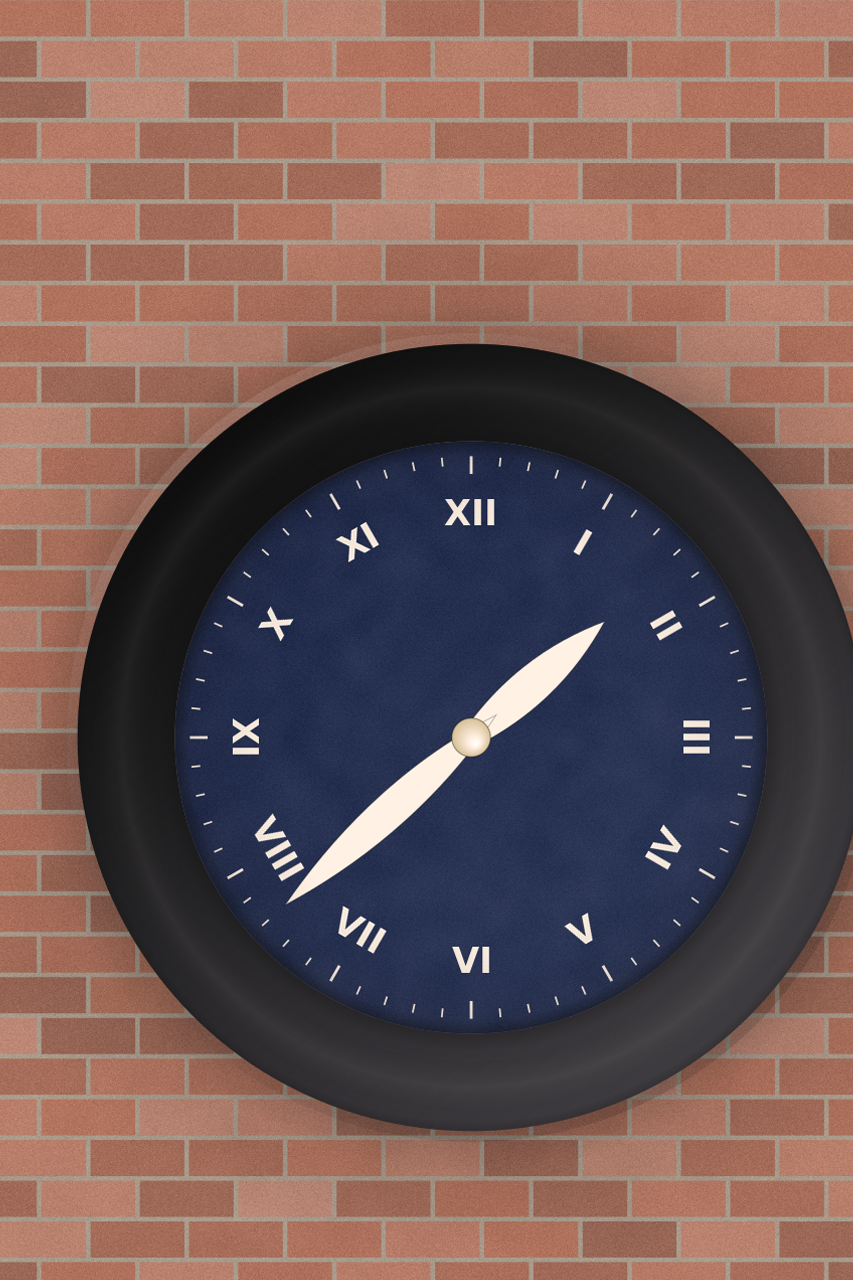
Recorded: h=1 m=38
